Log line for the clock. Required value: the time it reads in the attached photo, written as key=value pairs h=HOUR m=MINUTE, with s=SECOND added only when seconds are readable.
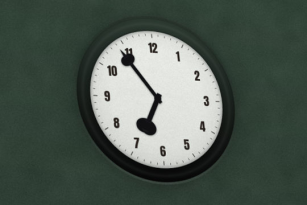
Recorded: h=6 m=54
